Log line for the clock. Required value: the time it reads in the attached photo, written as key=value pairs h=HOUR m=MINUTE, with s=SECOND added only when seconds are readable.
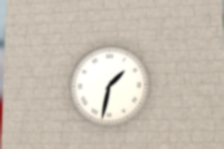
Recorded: h=1 m=32
